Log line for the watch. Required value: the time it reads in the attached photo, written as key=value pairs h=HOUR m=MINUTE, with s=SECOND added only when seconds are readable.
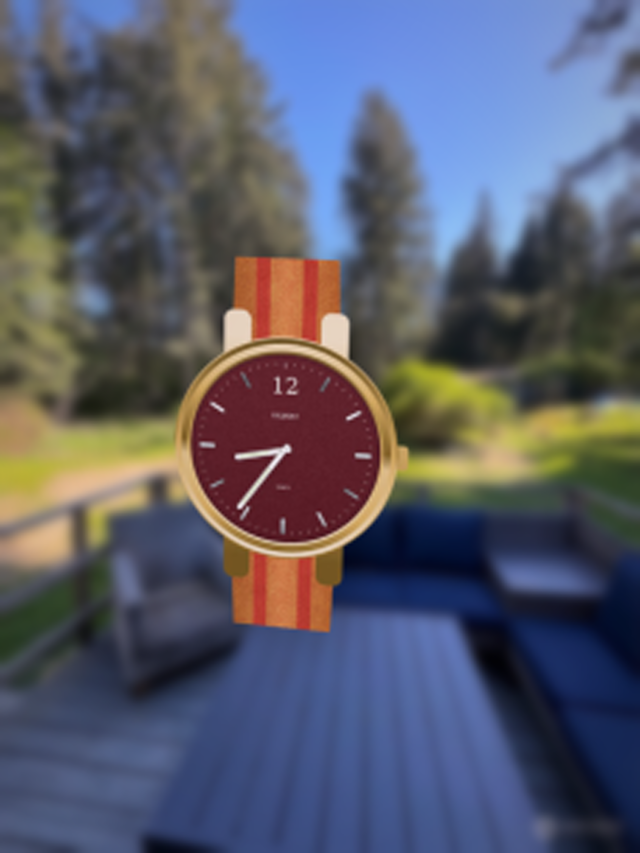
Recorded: h=8 m=36
